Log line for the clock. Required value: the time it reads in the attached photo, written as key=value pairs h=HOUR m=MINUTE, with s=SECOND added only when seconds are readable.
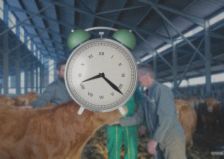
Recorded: h=8 m=22
